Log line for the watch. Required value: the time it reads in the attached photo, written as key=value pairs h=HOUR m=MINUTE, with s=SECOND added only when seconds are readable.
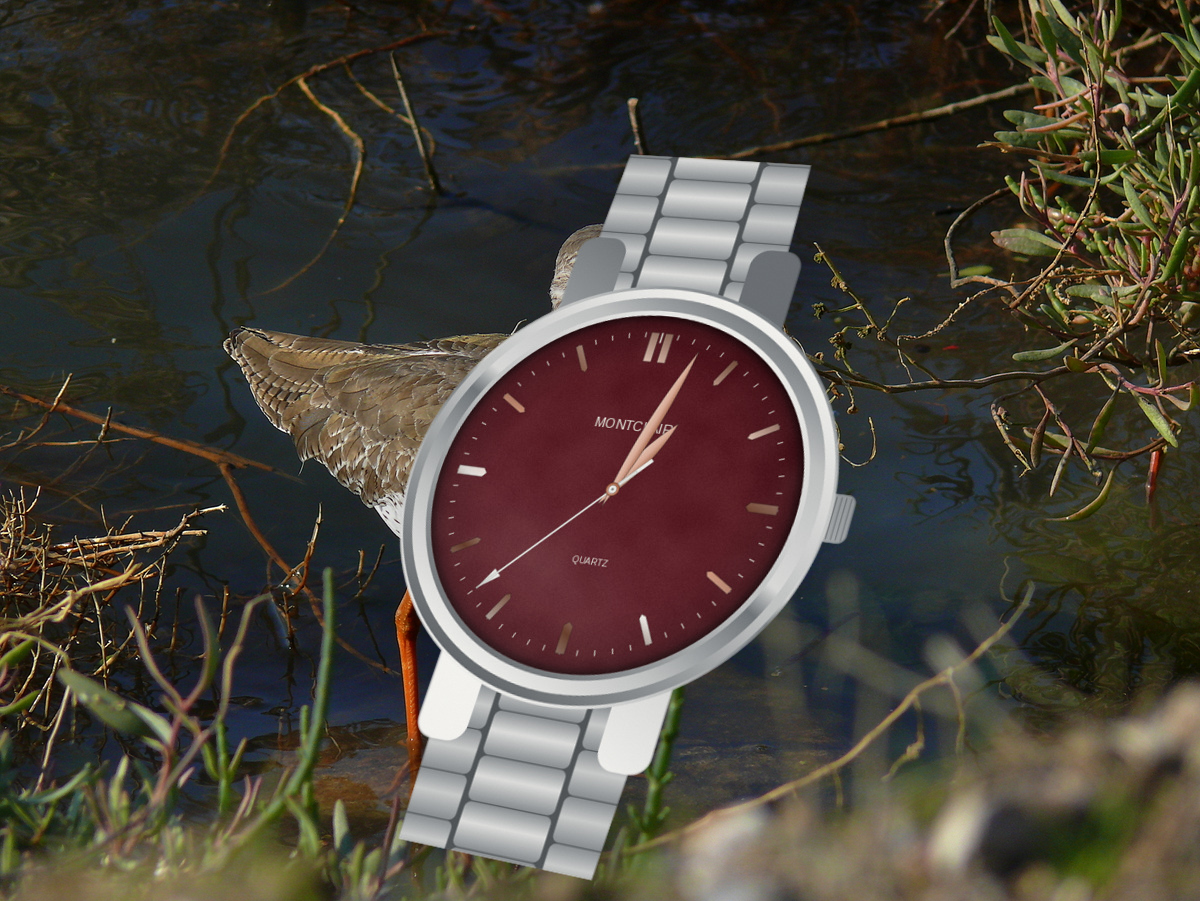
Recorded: h=1 m=2 s=37
